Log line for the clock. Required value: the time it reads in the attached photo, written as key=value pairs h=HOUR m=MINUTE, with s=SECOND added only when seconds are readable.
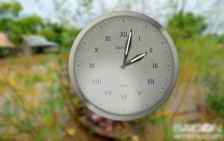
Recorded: h=2 m=2
